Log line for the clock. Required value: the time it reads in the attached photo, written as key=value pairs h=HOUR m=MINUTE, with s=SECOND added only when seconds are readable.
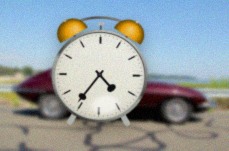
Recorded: h=4 m=36
